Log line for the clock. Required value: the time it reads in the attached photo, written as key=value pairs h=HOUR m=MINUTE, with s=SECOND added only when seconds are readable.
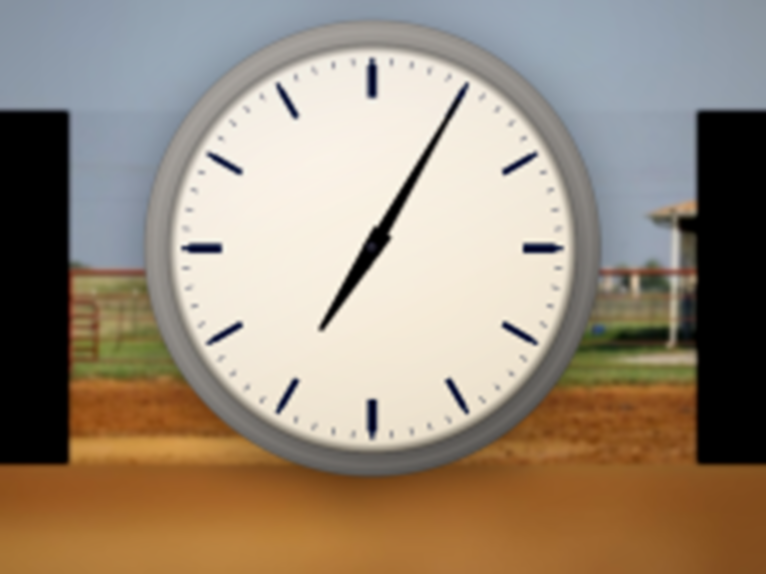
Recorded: h=7 m=5
